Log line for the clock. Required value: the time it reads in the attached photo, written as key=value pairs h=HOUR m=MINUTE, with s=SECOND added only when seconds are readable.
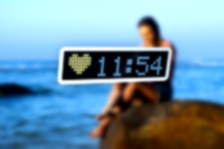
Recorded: h=11 m=54
